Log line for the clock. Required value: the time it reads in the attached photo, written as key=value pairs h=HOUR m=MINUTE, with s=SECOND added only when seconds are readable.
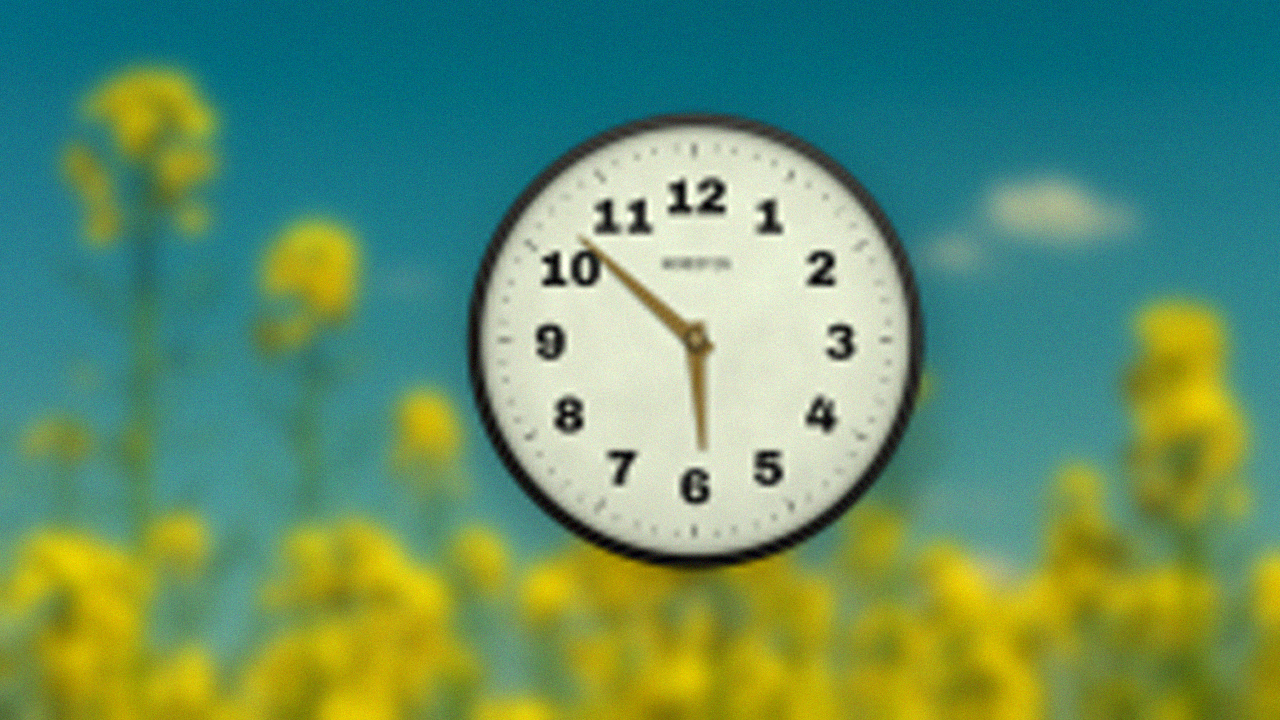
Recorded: h=5 m=52
